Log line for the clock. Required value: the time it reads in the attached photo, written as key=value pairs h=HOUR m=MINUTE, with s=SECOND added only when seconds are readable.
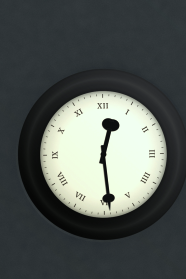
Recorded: h=12 m=29
